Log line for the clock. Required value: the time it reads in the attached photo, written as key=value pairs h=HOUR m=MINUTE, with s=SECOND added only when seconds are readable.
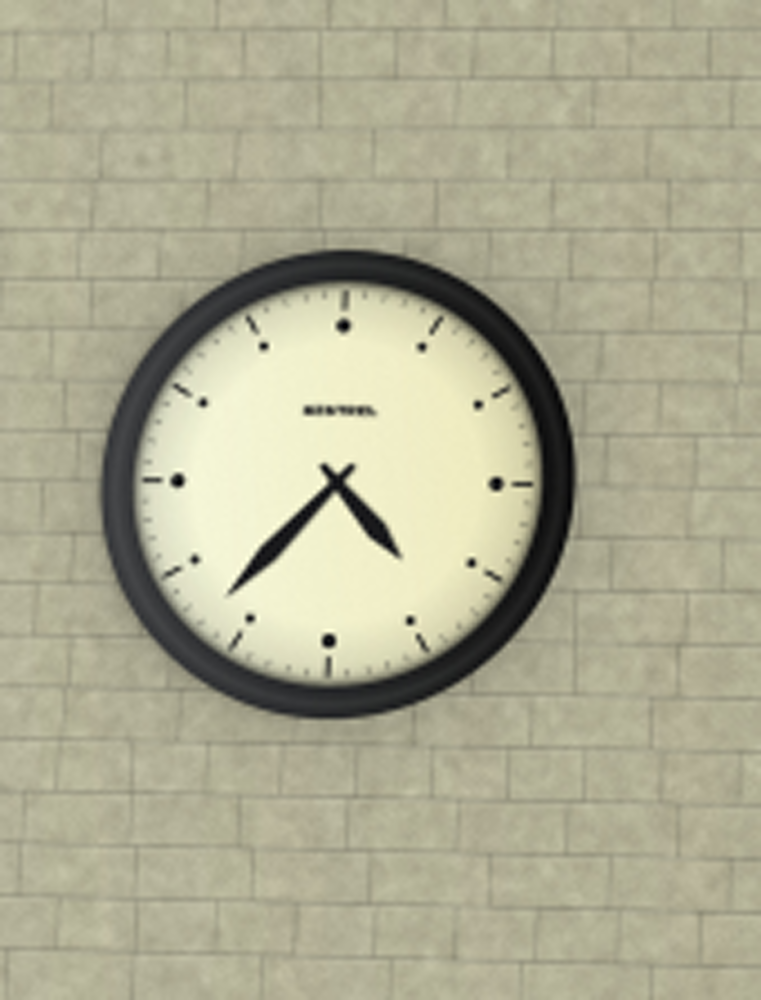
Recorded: h=4 m=37
